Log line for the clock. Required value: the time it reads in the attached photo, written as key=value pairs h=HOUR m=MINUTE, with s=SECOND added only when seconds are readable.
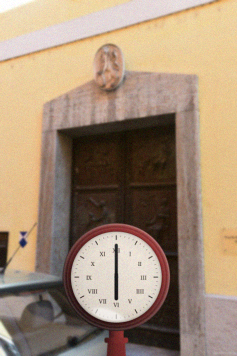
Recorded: h=6 m=0
